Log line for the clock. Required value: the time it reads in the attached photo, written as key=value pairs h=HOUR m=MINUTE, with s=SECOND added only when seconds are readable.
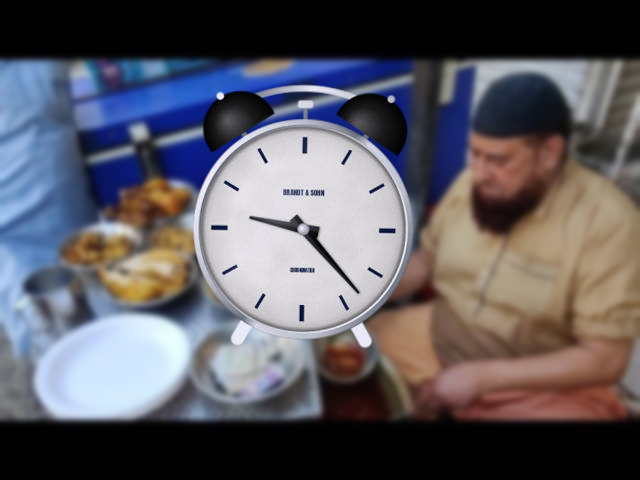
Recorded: h=9 m=23
